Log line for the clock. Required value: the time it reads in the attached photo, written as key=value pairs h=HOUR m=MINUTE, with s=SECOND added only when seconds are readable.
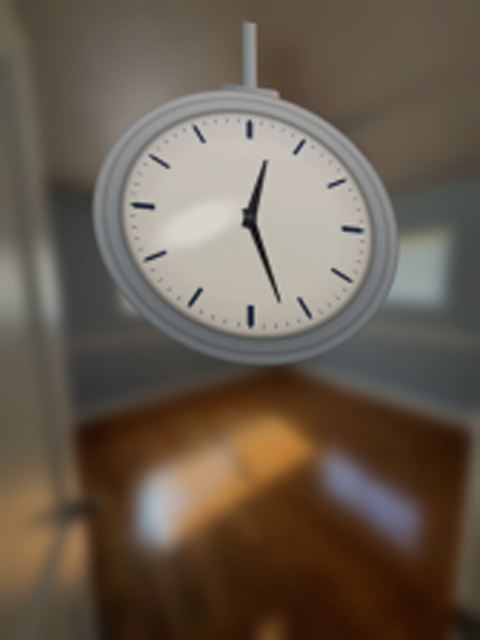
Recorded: h=12 m=27
